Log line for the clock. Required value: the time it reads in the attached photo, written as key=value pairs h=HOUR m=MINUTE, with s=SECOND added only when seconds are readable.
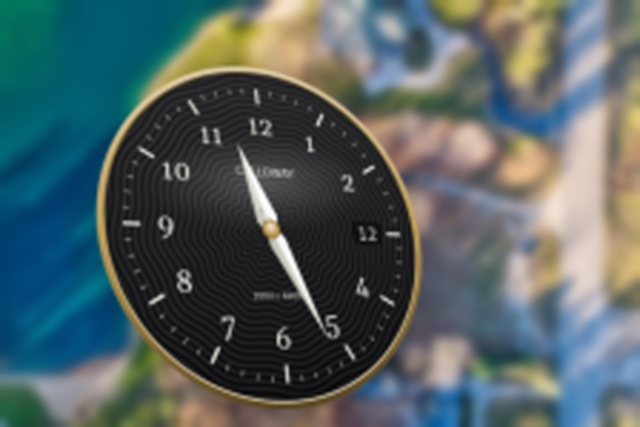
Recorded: h=11 m=26
